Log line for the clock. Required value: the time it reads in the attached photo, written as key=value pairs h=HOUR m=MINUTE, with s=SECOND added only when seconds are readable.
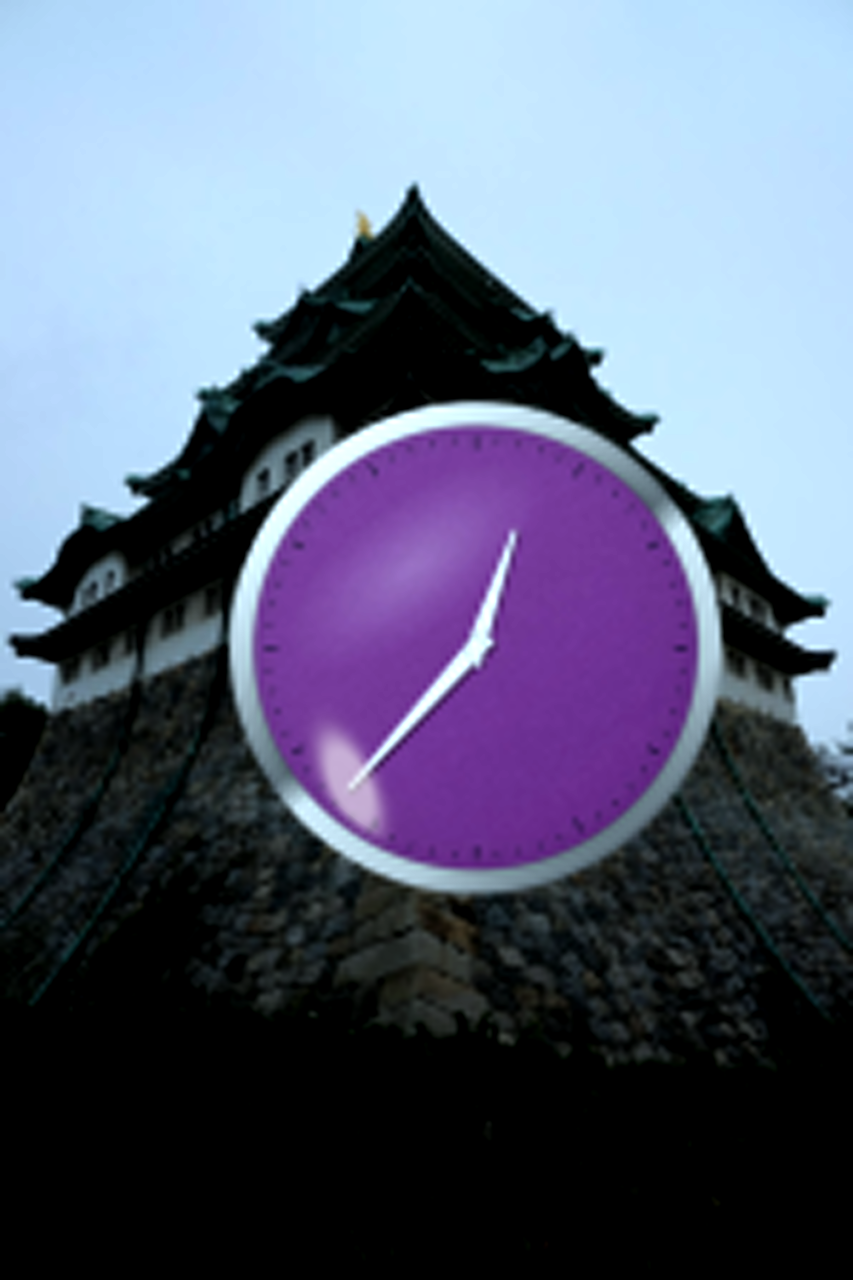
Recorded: h=12 m=37
